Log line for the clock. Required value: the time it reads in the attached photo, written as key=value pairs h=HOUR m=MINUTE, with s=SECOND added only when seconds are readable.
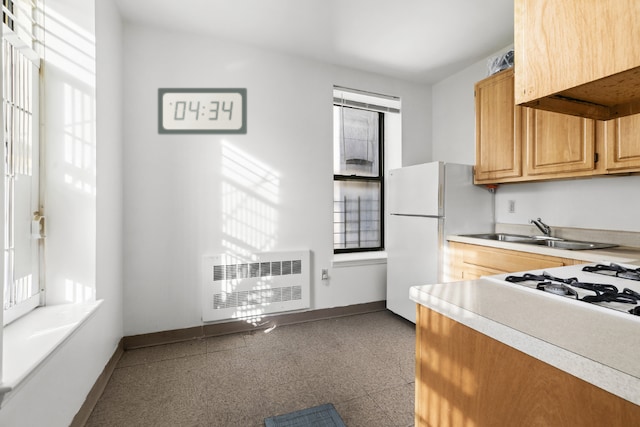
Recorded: h=4 m=34
